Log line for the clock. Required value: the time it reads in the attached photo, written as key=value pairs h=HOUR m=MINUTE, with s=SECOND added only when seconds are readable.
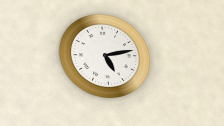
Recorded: h=5 m=13
